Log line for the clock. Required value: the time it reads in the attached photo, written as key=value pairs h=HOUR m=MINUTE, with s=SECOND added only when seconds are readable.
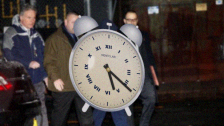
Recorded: h=5 m=21
